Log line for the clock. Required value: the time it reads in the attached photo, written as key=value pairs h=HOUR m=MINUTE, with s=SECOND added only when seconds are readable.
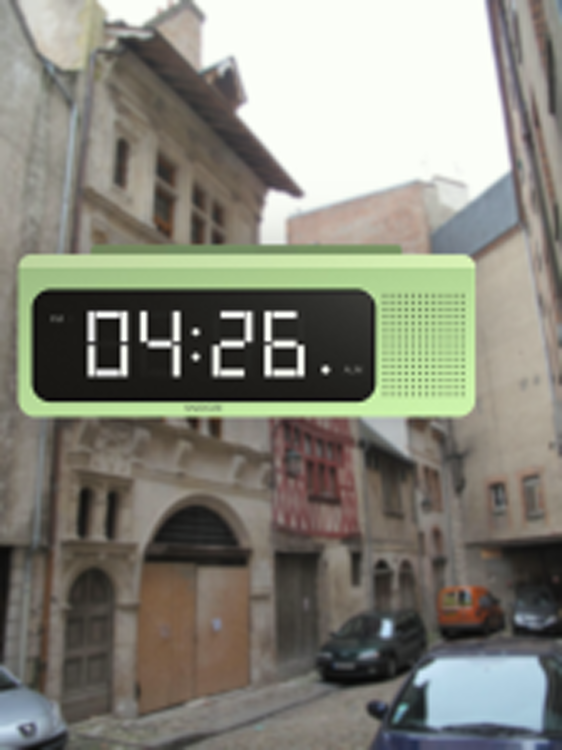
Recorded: h=4 m=26
